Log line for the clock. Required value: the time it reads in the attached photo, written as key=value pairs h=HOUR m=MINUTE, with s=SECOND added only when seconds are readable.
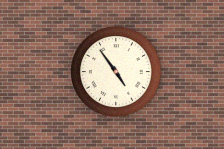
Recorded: h=4 m=54
